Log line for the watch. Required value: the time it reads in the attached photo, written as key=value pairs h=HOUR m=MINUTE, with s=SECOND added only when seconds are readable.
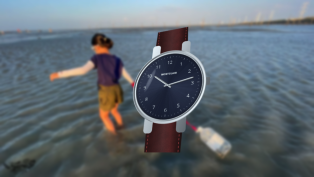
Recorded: h=10 m=13
